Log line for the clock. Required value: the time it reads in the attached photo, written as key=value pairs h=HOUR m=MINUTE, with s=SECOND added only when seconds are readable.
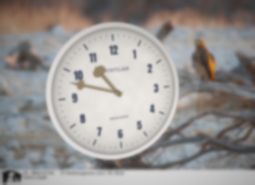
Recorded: h=10 m=48
